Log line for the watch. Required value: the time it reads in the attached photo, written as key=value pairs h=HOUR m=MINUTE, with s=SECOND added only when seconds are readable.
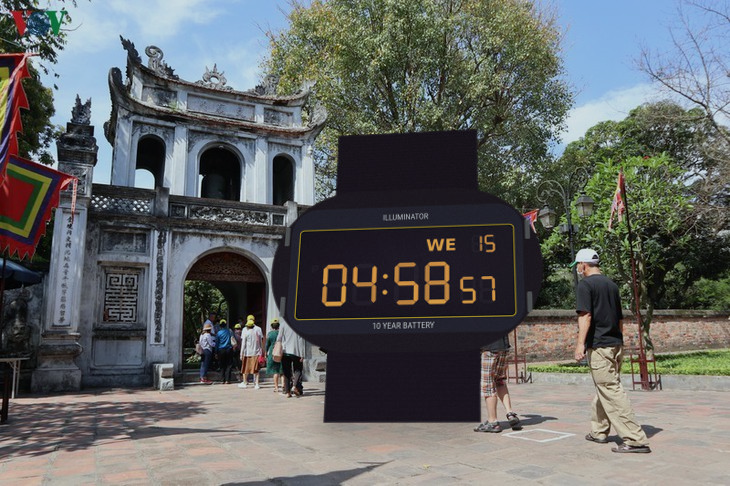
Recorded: h=4 m=58 s=57
